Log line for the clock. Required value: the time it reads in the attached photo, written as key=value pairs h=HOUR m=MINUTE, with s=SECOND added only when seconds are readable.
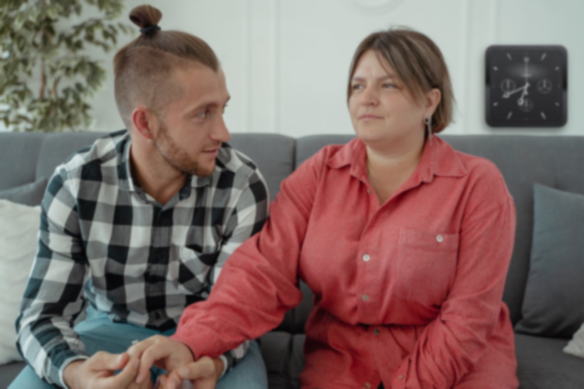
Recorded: h=6 m=41
